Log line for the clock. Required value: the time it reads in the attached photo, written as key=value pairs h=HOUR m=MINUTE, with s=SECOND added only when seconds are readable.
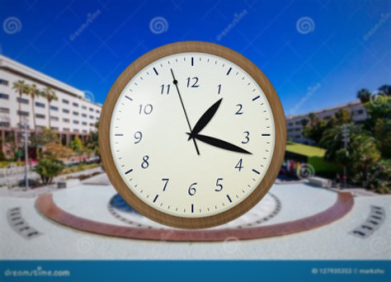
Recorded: h=1 m=17 s=57
